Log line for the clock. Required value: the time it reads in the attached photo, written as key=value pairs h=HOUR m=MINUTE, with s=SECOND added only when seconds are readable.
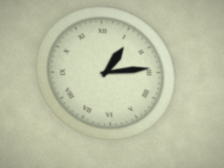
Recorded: h=1 m=14
